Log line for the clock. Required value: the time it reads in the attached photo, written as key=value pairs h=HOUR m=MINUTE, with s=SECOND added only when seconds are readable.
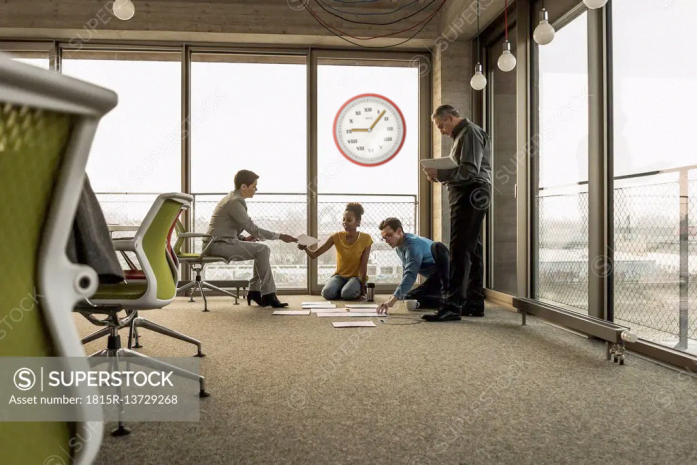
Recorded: h=9 m=7
